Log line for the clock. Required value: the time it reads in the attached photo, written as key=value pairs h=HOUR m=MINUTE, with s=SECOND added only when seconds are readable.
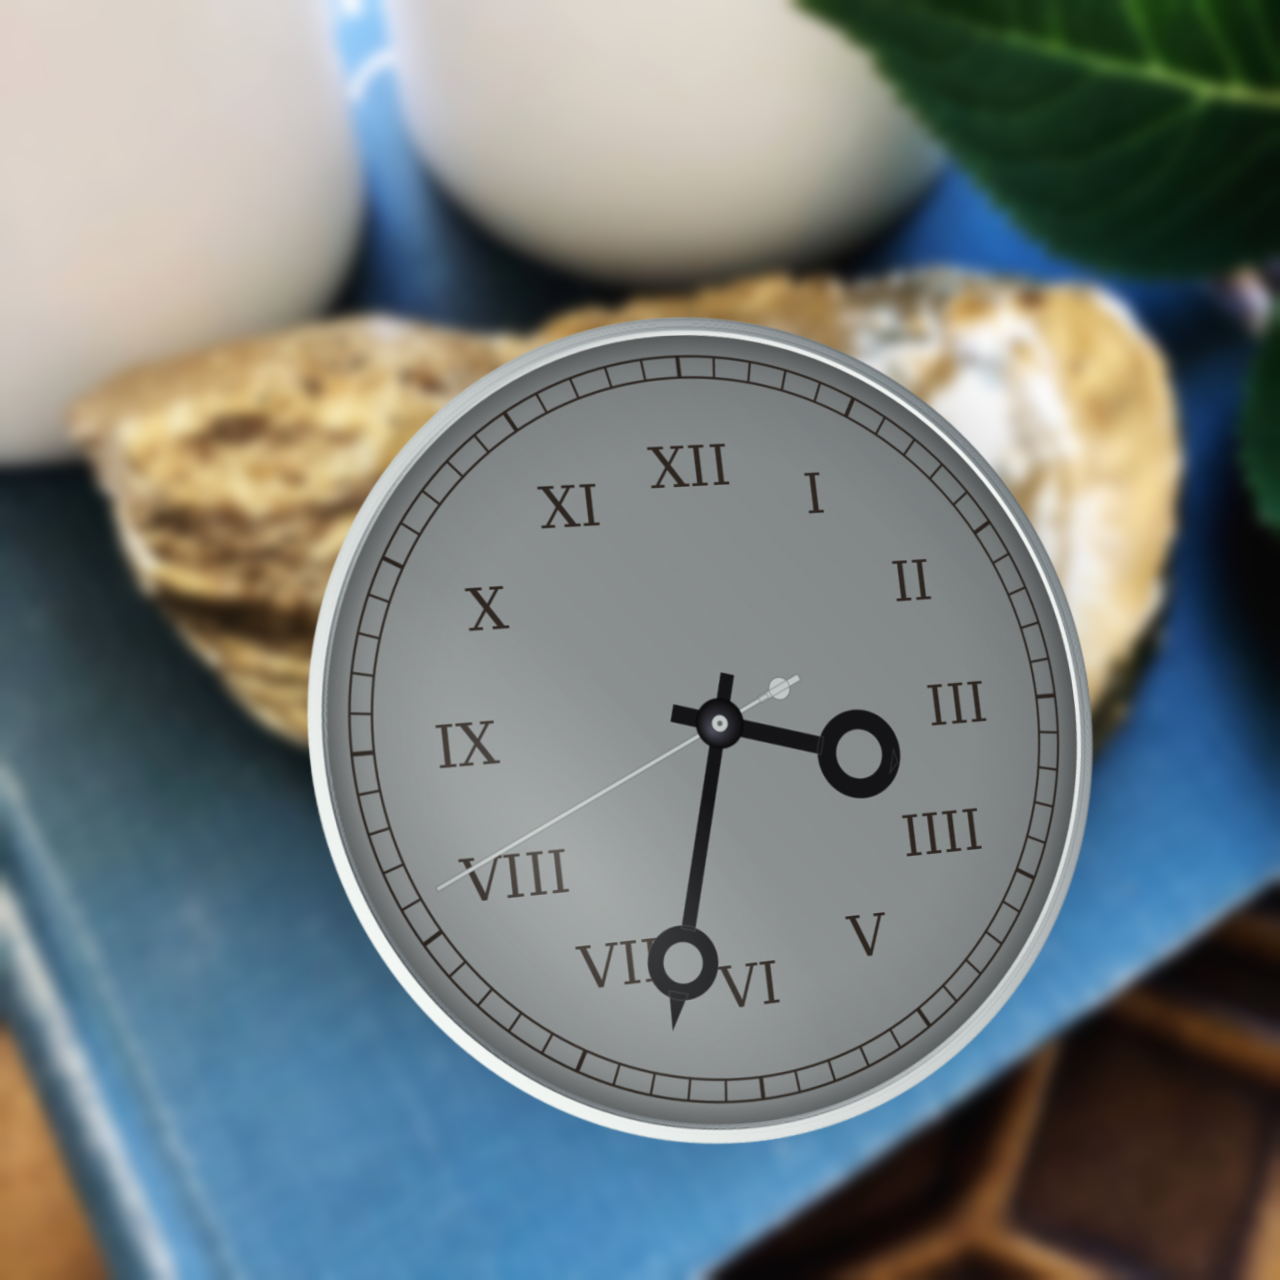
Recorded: h=3 m=32 s=41
